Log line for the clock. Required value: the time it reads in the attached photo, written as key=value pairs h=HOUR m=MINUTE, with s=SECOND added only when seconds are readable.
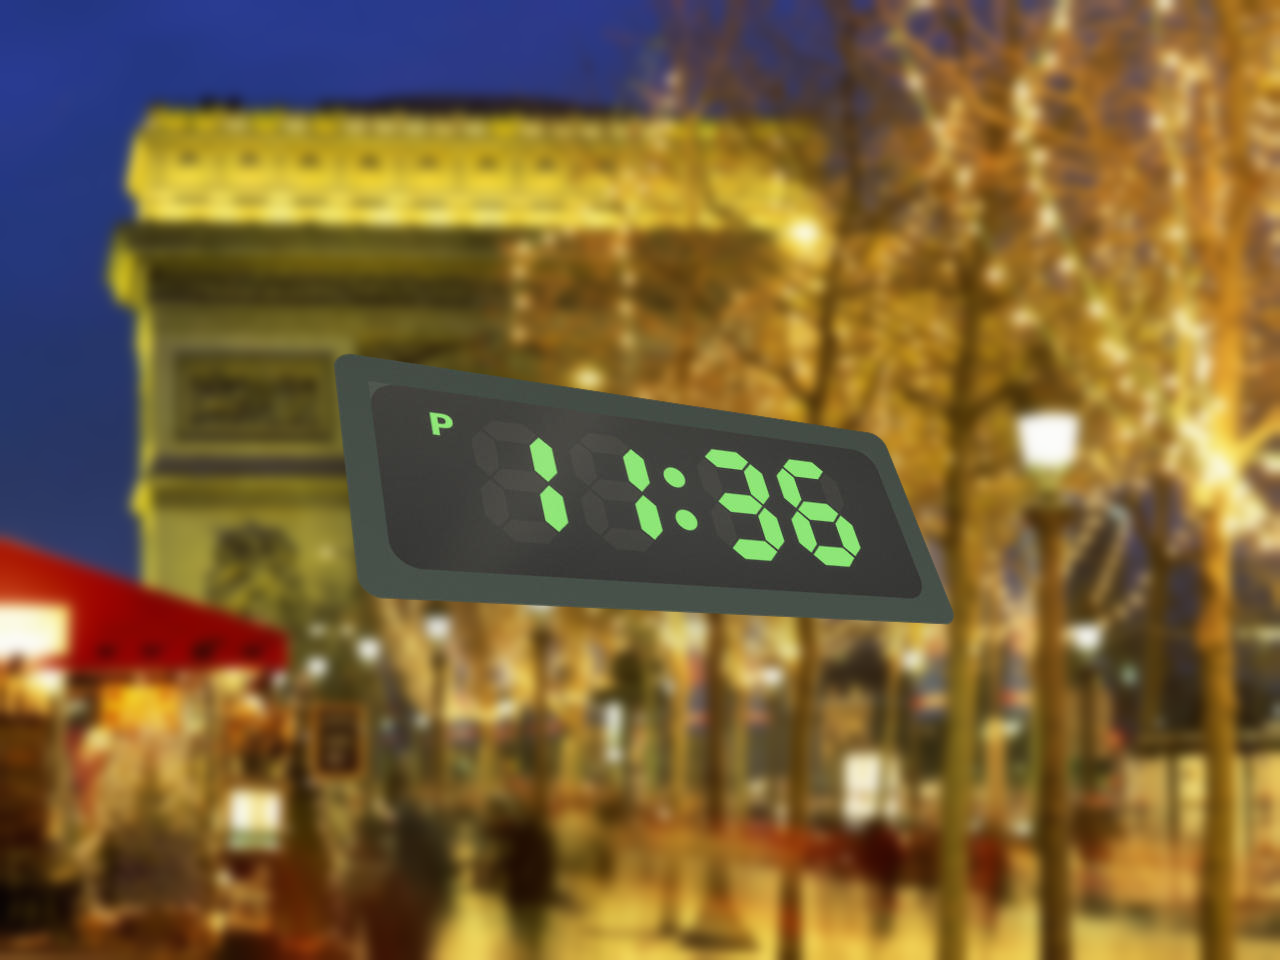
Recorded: h=11 m=36
